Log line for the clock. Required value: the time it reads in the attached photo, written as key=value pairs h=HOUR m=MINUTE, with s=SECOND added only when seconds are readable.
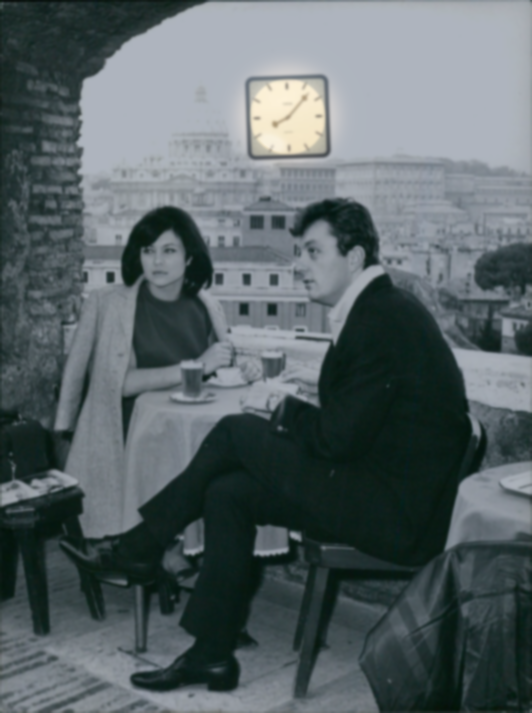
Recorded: h=8 m=7
